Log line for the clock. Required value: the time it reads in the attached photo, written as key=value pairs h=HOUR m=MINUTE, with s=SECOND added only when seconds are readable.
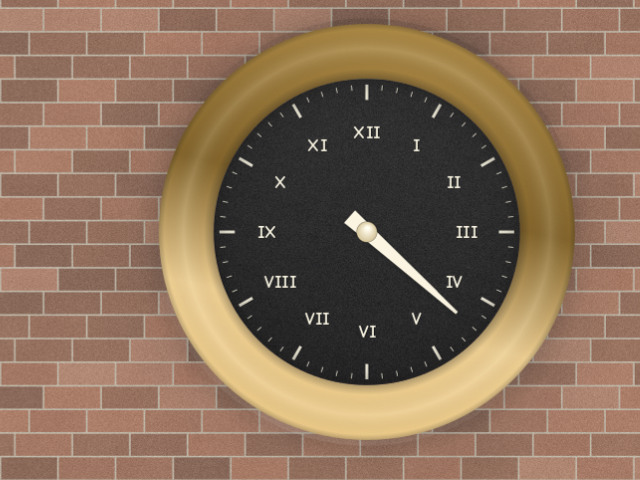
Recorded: h=4 m=22
